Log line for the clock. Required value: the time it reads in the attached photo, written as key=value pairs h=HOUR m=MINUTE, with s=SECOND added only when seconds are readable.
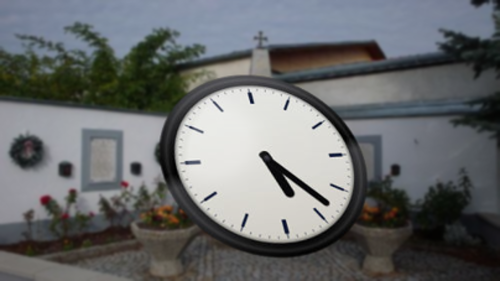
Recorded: h=5 m=23
